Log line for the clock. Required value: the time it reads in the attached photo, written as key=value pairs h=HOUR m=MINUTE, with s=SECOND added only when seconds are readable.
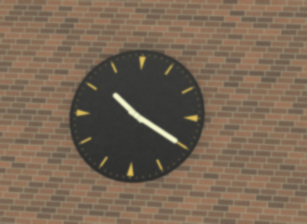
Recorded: h=10 m=20
